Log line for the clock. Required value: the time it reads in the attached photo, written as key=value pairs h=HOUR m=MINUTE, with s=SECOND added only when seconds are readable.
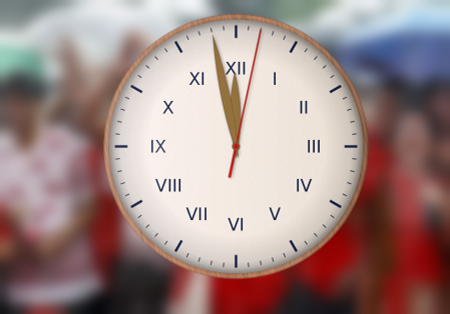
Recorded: h=11 m=58 s=2
